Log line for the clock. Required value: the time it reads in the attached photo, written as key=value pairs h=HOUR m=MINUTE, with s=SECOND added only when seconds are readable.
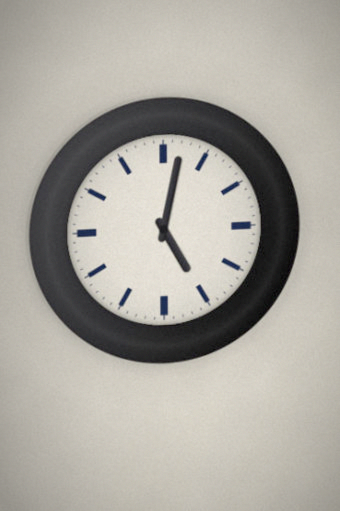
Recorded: h=5 m=2
